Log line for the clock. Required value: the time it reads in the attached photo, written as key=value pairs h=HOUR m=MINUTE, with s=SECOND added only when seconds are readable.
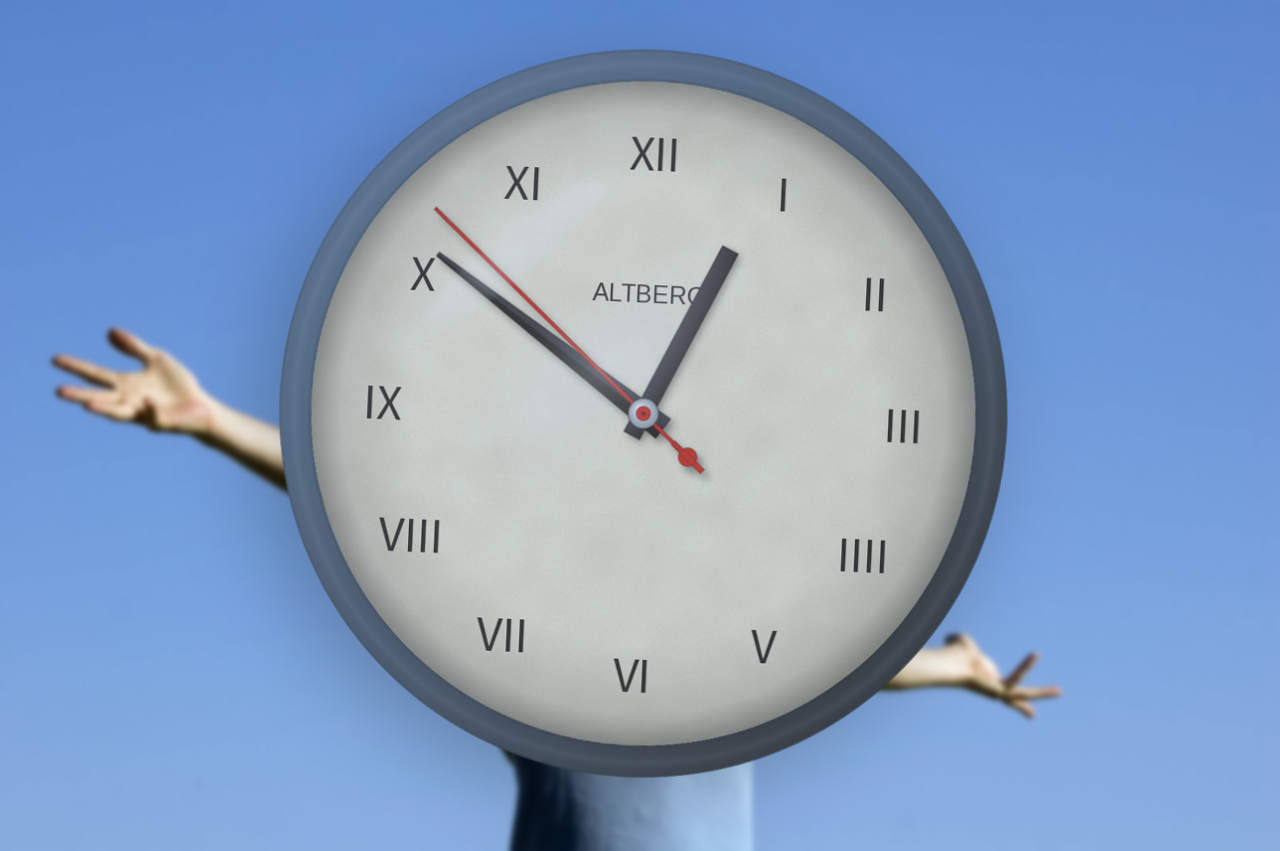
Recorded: h=12 m=50 s=52
